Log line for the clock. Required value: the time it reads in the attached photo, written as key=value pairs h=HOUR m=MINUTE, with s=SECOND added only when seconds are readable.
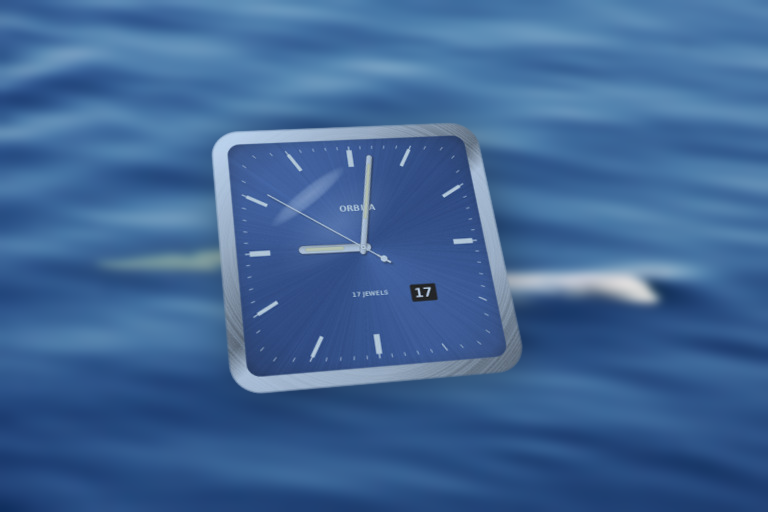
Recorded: h=9 m=1 s=51
